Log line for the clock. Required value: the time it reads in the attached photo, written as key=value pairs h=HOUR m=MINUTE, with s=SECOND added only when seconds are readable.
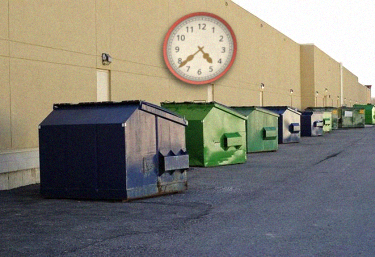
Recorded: h=4 m=38
